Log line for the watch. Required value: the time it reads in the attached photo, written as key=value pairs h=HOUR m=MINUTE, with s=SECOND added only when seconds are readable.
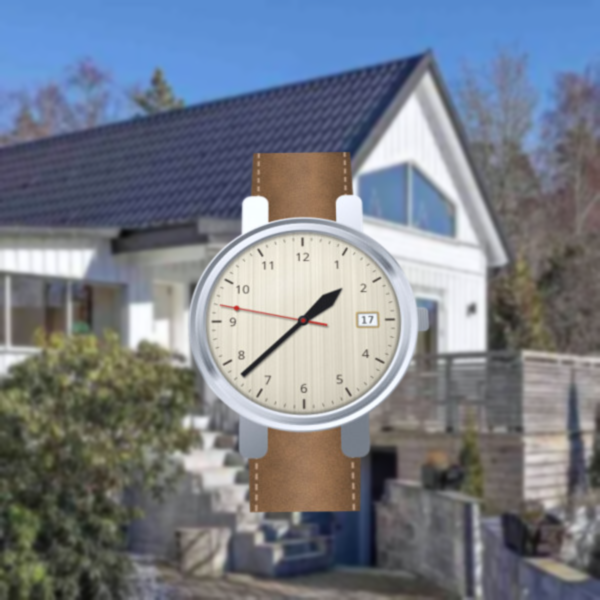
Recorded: h=1 m=37 s=47
